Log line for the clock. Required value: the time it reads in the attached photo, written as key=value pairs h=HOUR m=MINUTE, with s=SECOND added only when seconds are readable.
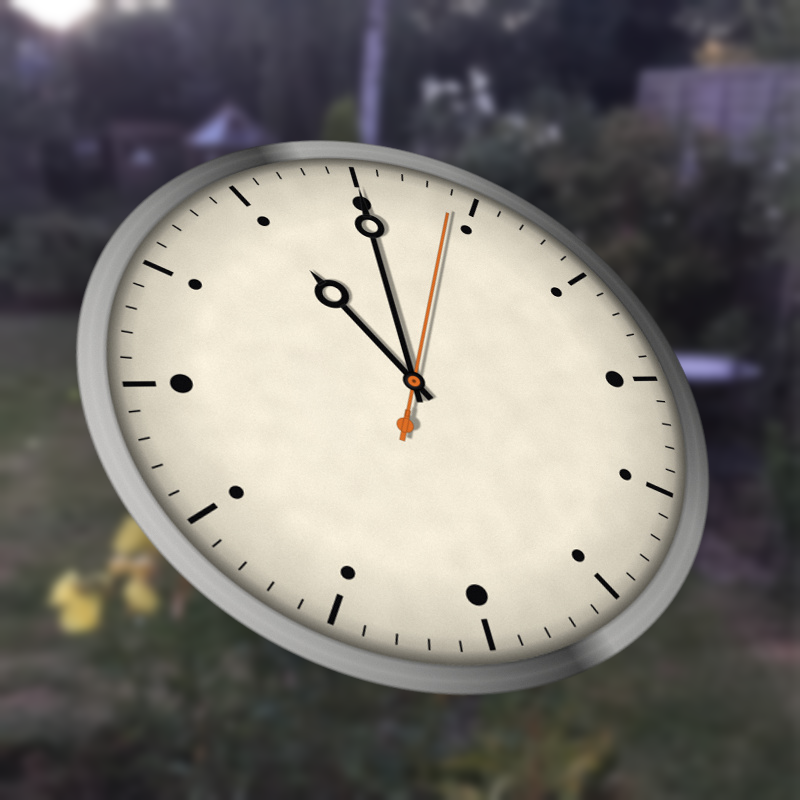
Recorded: h=11 m=0 s=4
